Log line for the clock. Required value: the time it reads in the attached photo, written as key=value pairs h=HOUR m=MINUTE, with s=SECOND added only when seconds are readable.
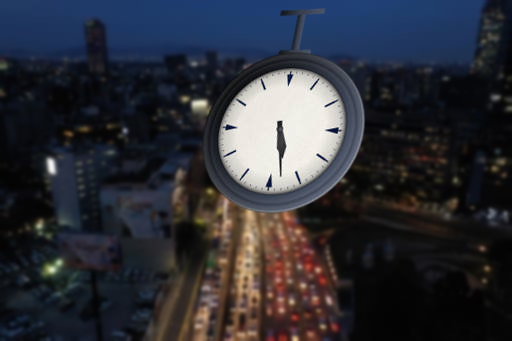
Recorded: h=5 m=28
